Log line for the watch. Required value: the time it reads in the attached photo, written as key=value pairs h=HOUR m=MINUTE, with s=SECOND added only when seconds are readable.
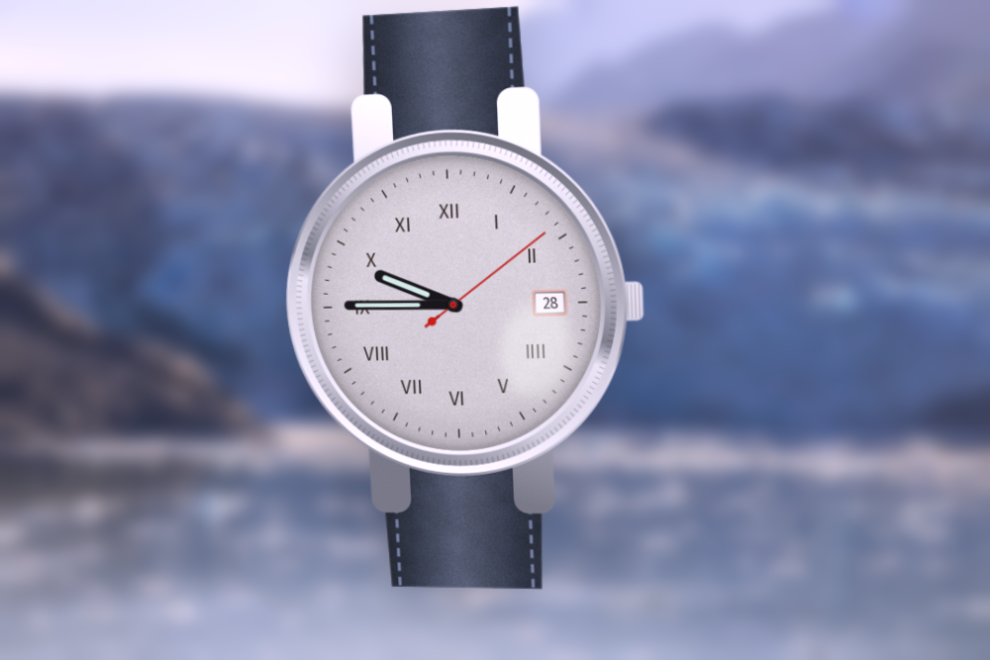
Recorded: h=9 m=45 s=9
